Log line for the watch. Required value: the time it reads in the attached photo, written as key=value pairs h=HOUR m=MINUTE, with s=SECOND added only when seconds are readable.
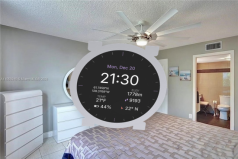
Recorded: h=21 m=30
